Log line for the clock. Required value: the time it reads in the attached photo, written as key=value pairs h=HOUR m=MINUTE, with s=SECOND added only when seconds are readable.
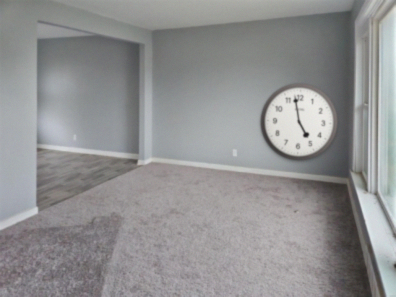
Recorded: h=4 m=58
